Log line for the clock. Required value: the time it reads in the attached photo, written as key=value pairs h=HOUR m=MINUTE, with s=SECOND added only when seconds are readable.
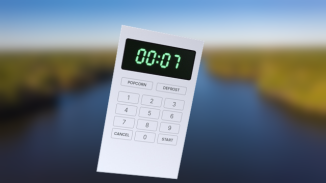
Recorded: h=0 m=7
